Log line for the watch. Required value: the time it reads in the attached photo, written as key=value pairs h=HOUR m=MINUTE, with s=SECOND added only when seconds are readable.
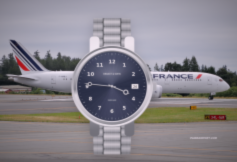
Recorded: h=3 m=46
